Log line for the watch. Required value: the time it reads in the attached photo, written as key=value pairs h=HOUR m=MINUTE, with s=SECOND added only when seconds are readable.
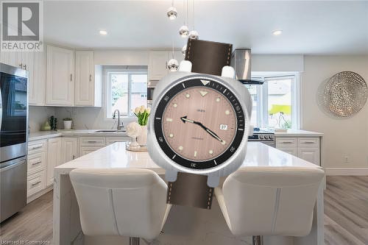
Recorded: h=9 m=20
